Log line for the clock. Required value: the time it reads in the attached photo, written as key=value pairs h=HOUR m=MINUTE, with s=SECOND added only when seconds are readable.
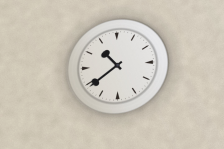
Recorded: h=10 m=39
